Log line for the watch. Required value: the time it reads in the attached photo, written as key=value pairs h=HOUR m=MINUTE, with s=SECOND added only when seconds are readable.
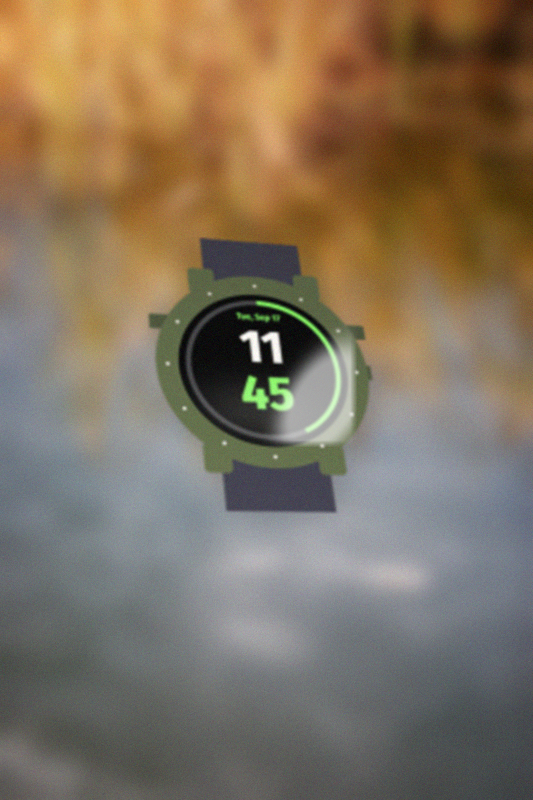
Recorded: h=11 m=45
